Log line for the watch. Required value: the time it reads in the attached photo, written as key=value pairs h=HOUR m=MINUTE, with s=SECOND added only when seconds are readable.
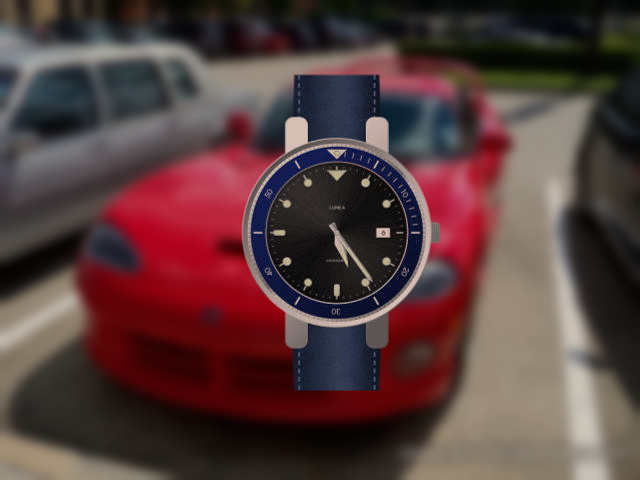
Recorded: h=5 m=24
